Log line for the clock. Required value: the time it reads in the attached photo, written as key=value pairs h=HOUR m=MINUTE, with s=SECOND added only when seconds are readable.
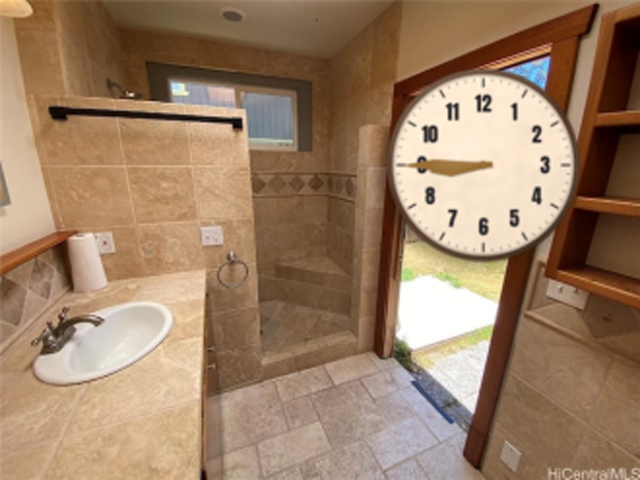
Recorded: h=8 m=45
